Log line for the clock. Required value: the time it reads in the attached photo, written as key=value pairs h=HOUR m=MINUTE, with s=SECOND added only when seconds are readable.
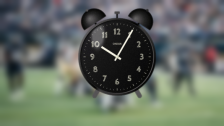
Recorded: h=10 m=5
